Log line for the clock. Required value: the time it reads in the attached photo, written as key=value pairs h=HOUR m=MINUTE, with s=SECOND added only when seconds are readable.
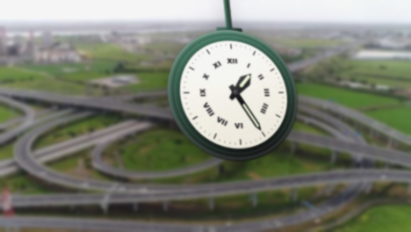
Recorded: h=1 m=25
